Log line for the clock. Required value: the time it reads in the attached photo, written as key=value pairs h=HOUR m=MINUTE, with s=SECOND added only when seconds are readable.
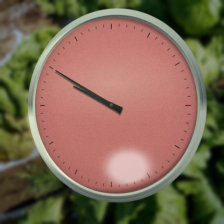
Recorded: h=9 m=50
